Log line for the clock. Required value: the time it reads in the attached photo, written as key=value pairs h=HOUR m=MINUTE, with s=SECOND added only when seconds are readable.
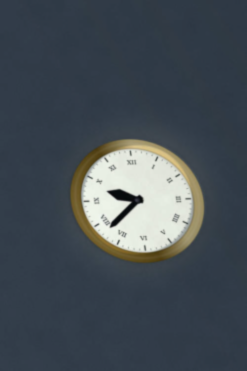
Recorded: h=9 m=38
